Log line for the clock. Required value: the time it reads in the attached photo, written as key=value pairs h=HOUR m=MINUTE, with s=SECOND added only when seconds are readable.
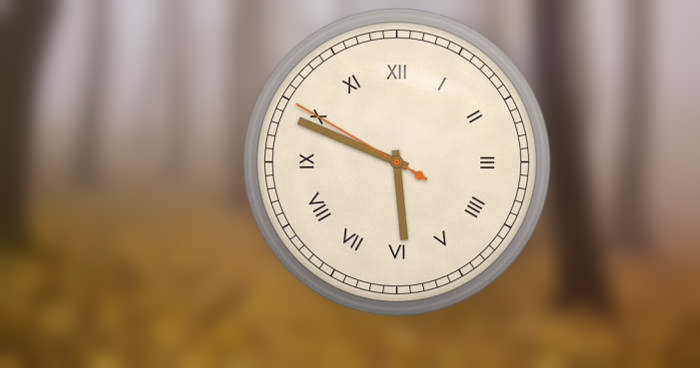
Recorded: h=5 m=48 s=50
